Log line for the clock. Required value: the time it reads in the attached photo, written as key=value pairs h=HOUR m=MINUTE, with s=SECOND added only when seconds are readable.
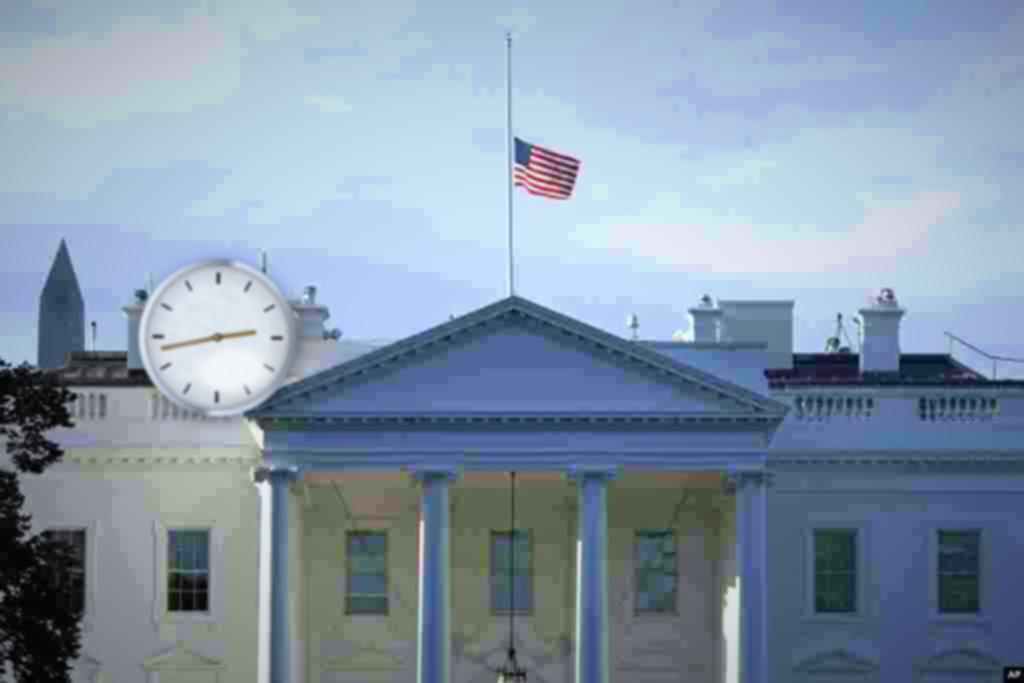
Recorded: h=2 m=43
